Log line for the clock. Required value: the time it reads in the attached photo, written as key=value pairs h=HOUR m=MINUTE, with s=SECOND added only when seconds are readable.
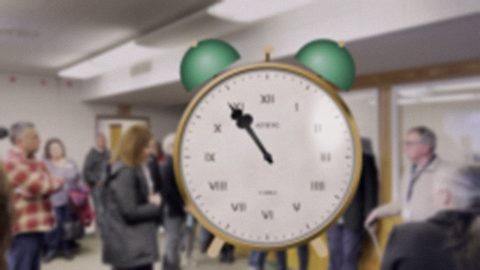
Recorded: h=10 m=54
